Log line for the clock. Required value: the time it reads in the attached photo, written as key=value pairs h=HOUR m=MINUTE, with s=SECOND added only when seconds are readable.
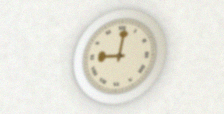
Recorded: h=9 m=1
